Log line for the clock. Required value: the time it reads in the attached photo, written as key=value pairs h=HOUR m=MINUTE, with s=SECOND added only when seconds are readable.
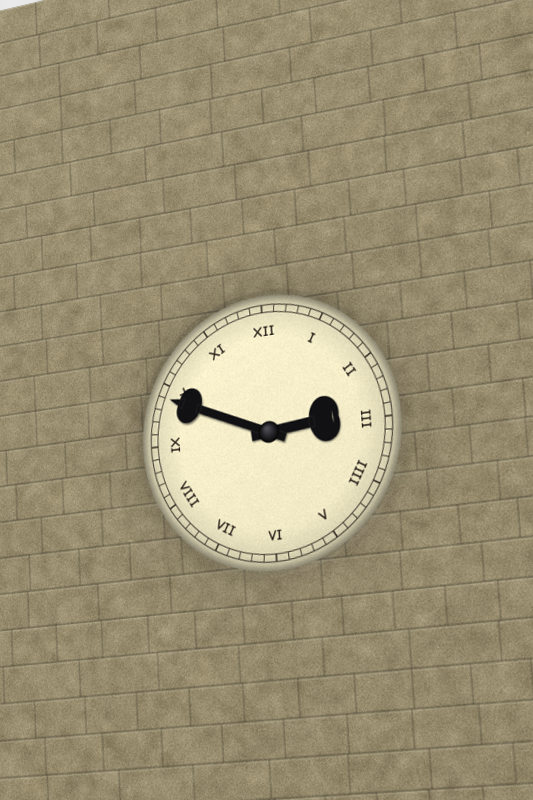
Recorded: h=2 m=49
